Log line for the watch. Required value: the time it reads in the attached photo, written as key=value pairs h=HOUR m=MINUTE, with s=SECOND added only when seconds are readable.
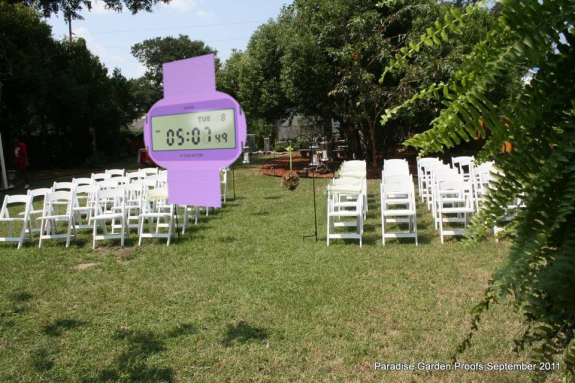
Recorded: h=5 m=7 s=49
